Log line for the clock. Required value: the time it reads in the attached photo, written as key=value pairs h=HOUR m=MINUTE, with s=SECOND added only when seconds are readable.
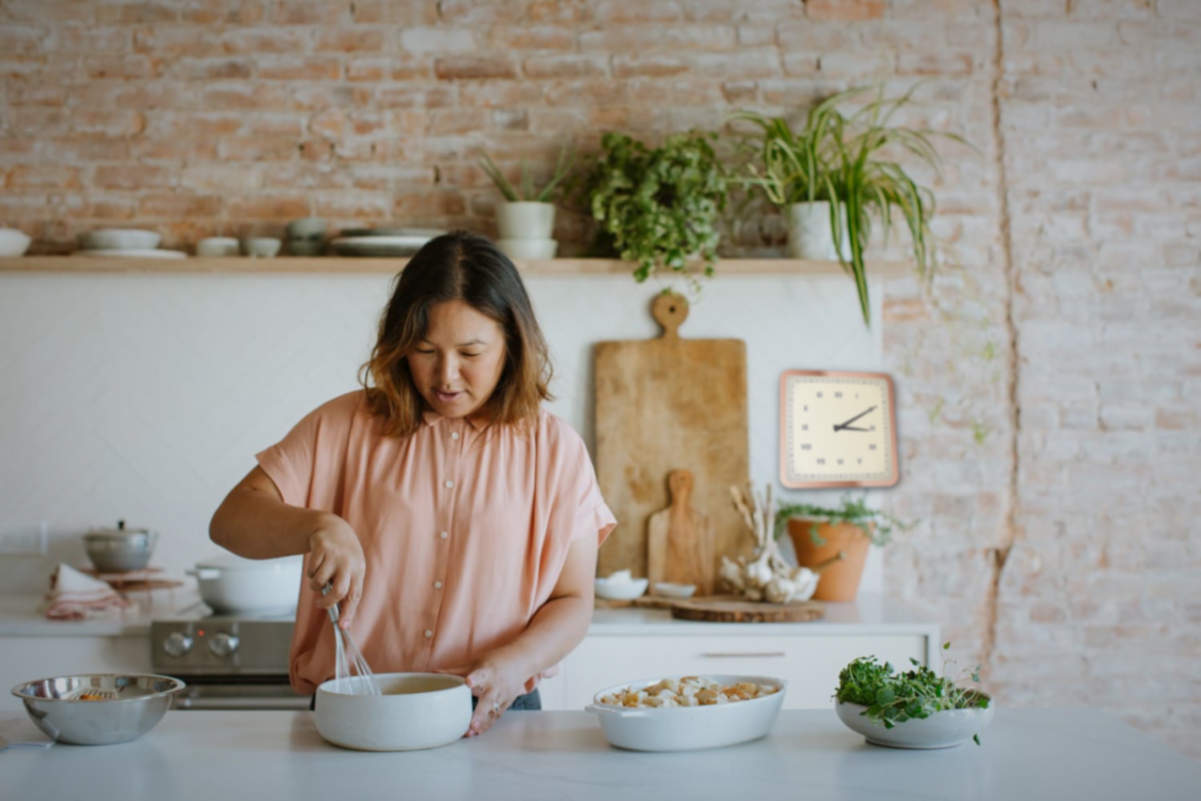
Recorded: h=3 m=10
